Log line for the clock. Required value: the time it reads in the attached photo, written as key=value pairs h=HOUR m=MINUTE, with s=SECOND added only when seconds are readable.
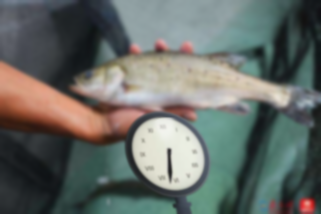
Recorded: h=6 m=32
